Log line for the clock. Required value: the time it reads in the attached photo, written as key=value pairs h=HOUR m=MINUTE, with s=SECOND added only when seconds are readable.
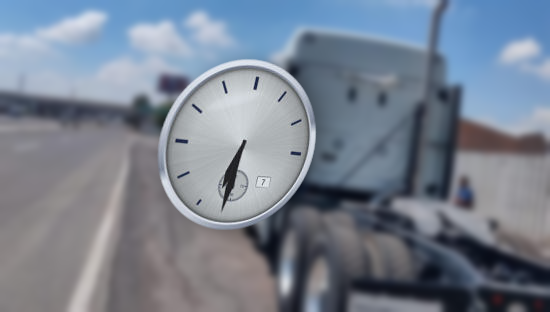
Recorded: h=6 m=31
